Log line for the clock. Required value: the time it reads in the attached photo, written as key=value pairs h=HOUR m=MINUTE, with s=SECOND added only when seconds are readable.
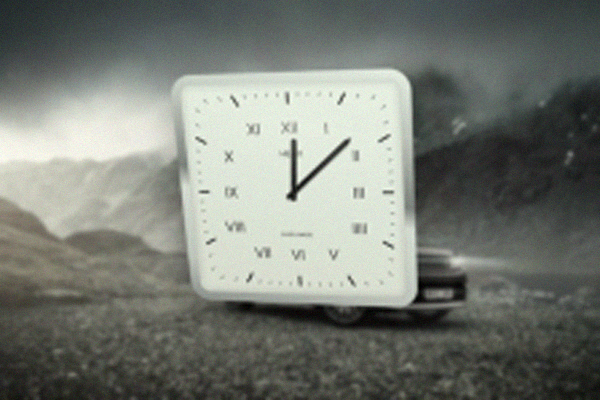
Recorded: h=12 m=8
